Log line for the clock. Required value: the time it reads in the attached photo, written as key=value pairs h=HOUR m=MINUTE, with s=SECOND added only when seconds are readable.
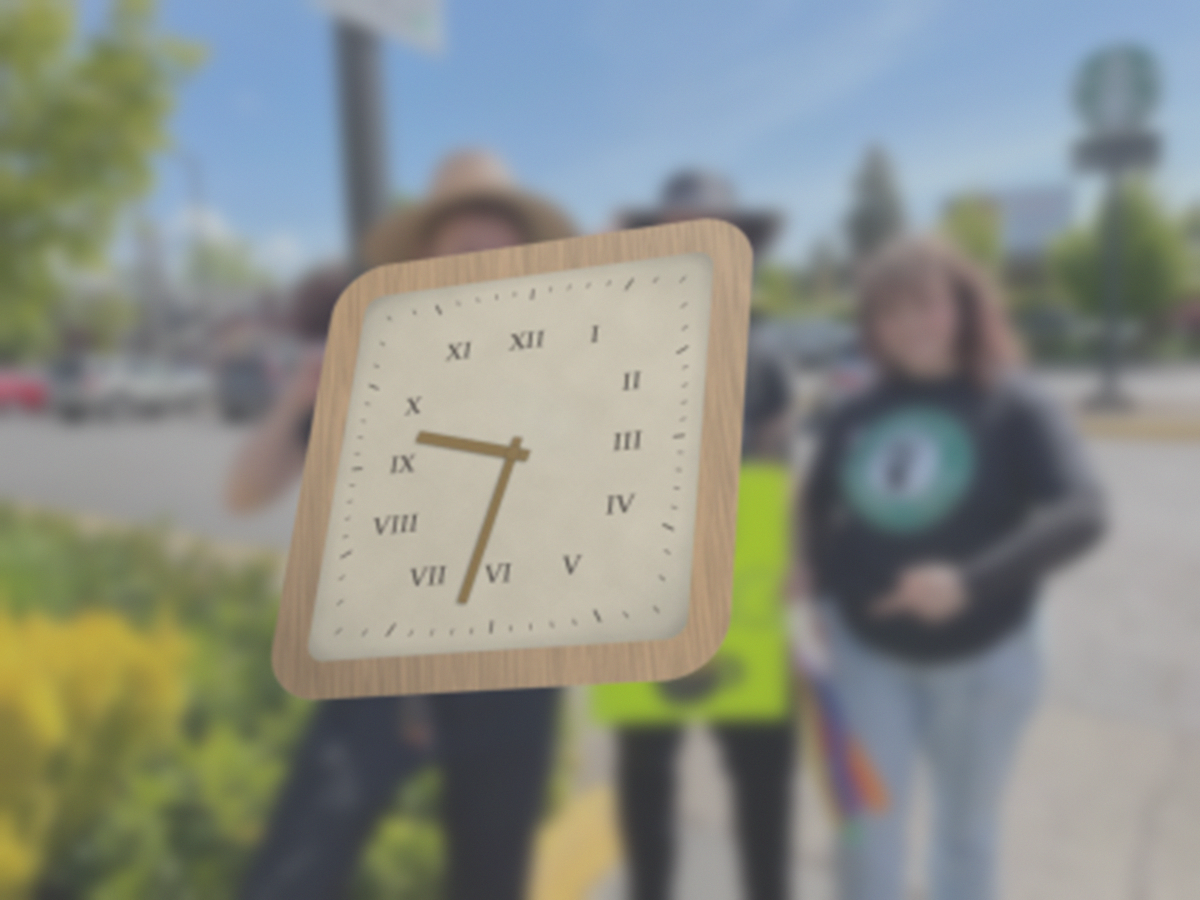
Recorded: h=9 m=32
